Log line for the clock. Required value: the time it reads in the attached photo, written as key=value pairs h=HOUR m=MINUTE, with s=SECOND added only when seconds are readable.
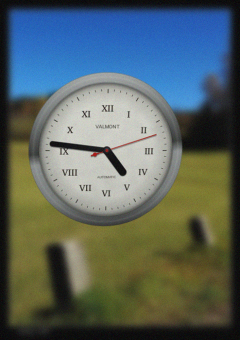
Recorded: h=4 m=46 s=12
